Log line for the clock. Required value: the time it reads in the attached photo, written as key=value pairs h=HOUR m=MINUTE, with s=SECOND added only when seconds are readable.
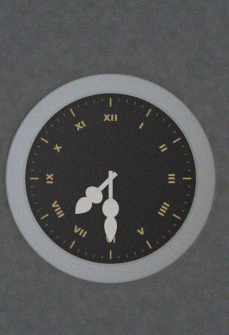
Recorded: h=7 m=30
